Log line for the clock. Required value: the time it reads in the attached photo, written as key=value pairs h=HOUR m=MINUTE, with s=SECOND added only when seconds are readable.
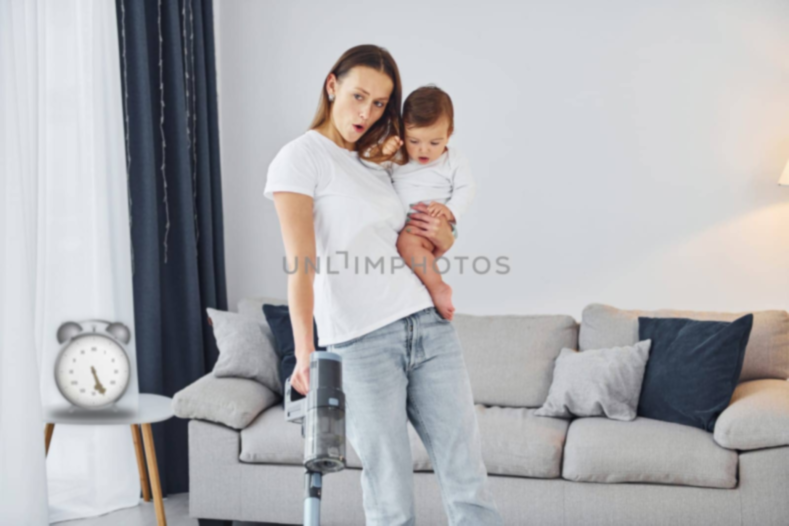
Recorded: h=5 m=26
